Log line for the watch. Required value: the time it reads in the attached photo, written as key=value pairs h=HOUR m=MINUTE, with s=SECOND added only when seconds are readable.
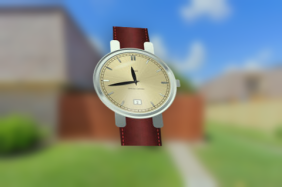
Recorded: h=11 m=43
